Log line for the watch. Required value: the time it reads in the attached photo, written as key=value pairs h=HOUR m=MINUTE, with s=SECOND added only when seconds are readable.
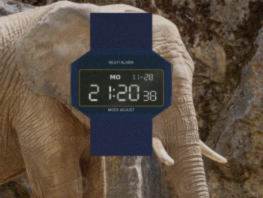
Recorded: h=21 m=20 s=38
